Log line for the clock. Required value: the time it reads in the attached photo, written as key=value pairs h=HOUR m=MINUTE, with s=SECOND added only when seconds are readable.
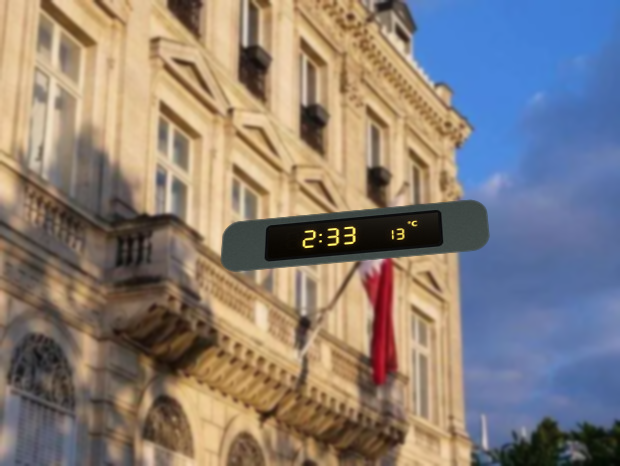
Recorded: h=2 m=33
